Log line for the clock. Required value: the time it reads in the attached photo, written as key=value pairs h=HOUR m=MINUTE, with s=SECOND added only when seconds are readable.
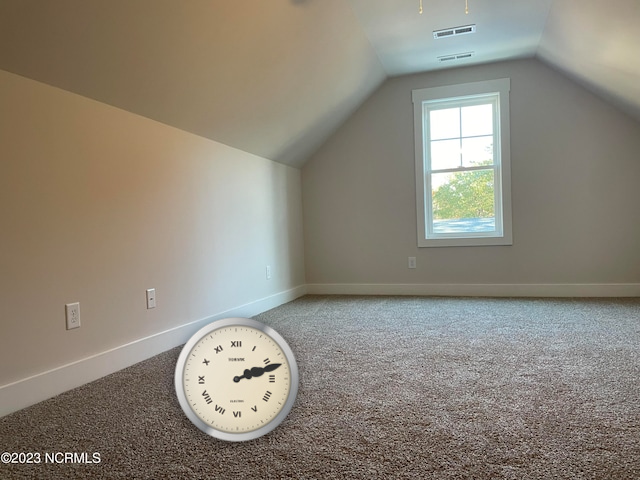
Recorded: h=2 m=12
